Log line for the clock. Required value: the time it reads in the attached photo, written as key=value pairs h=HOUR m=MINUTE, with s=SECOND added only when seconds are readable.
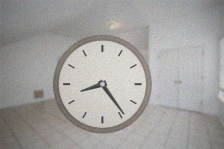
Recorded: h=8 m=24
